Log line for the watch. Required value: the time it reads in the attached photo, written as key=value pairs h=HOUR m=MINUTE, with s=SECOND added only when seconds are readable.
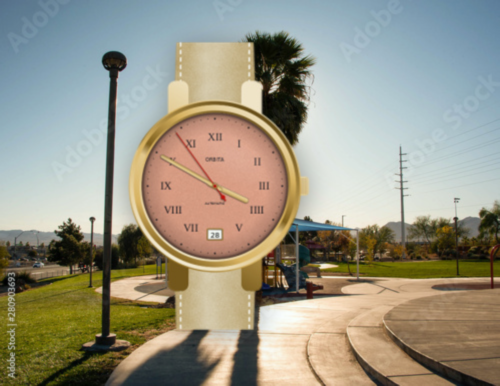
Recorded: h=3 m=49 s=54
